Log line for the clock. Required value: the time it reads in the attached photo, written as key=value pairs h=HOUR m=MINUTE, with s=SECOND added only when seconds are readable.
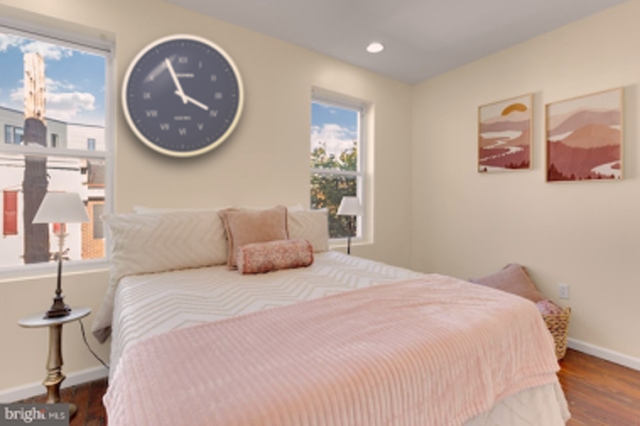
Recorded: h=3 m=56
